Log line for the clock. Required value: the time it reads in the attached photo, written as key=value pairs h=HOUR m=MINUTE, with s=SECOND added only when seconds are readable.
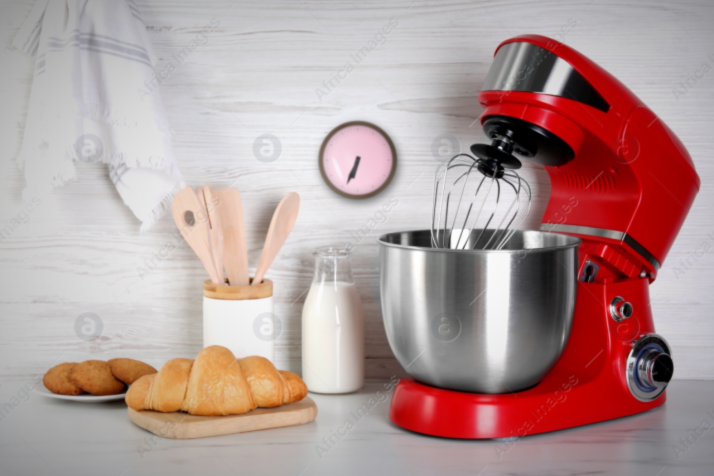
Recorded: h=6 m=34
